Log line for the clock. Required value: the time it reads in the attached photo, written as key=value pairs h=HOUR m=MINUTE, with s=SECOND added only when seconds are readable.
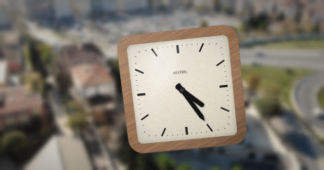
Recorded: h=4 m=25
